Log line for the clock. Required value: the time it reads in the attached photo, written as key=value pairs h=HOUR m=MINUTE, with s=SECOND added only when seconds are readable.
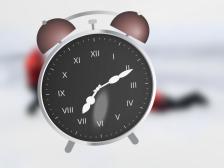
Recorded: h=7 m=11
